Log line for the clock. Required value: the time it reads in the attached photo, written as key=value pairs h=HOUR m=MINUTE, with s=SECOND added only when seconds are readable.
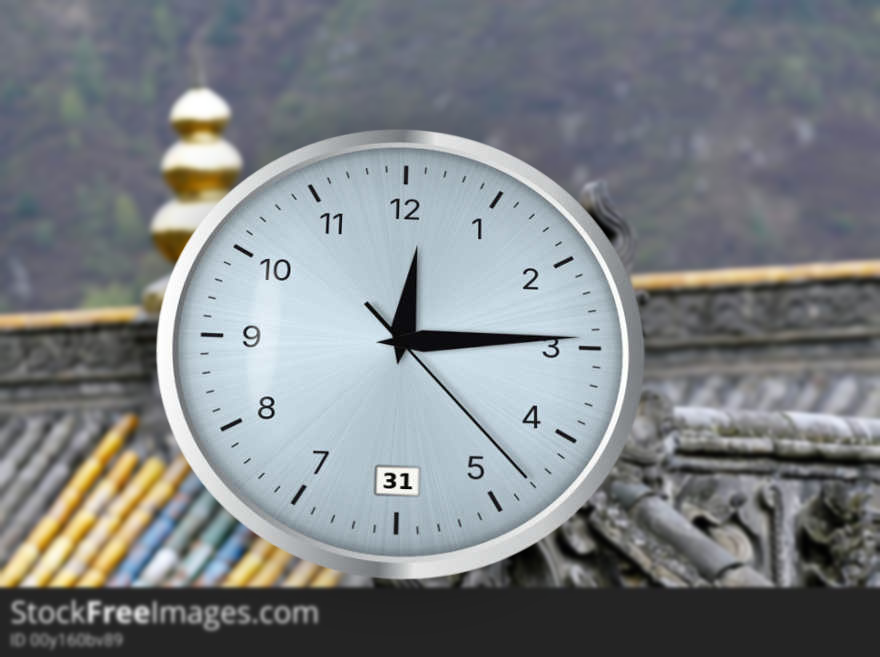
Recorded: h=12 m=14 s=23
